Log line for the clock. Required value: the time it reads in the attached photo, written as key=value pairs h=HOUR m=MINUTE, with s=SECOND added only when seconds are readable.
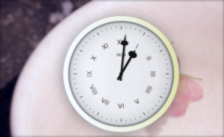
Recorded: h=1 m=1
